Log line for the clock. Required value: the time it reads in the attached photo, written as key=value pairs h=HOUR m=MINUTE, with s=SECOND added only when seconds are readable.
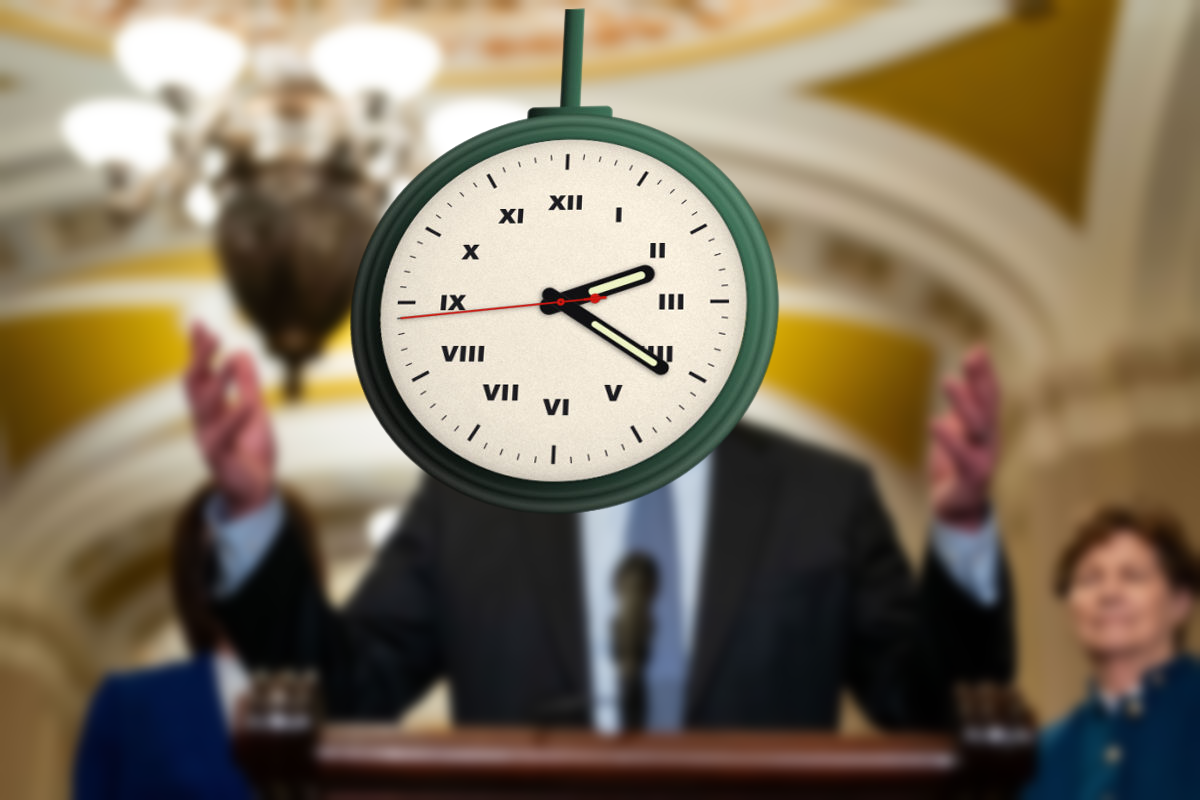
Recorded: h=2 m=20 s=44
